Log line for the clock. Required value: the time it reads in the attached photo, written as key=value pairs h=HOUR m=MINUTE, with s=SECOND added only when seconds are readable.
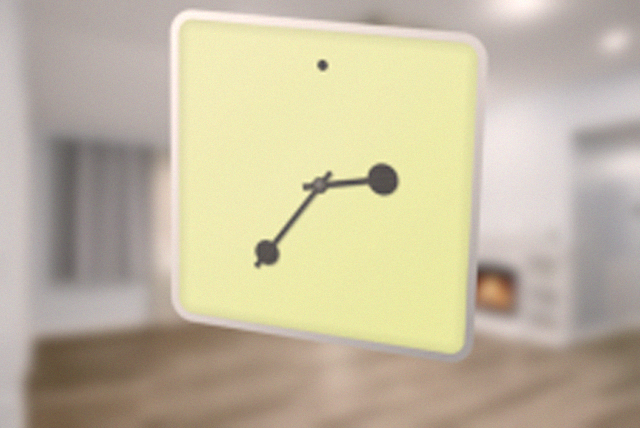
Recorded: h=2 m=36
